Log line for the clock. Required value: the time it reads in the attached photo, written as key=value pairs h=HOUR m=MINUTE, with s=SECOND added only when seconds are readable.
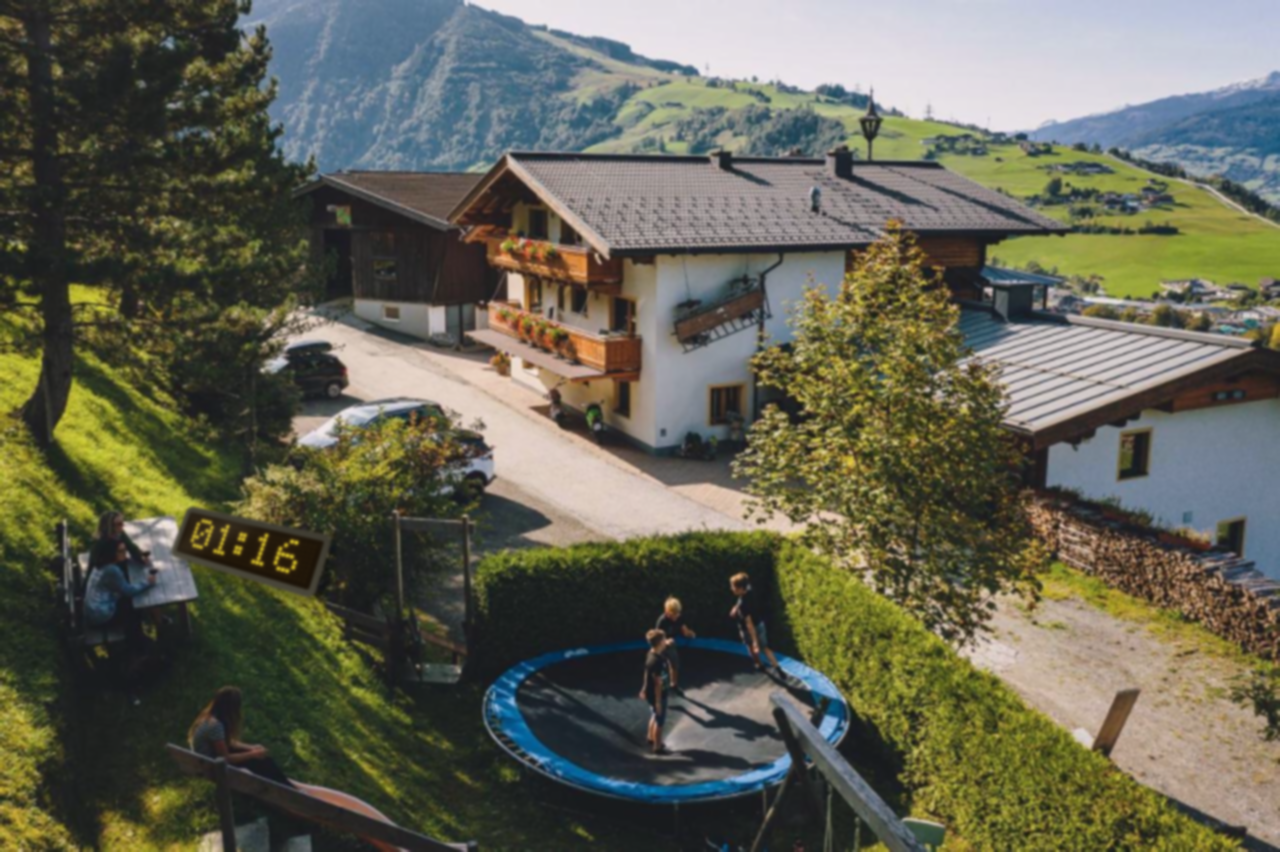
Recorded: h=1 m=16
